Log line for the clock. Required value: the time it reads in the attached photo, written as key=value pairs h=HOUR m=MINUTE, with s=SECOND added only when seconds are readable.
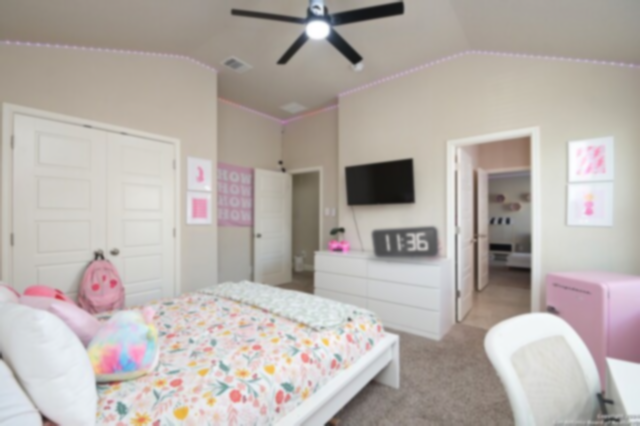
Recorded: h=11 m=36
